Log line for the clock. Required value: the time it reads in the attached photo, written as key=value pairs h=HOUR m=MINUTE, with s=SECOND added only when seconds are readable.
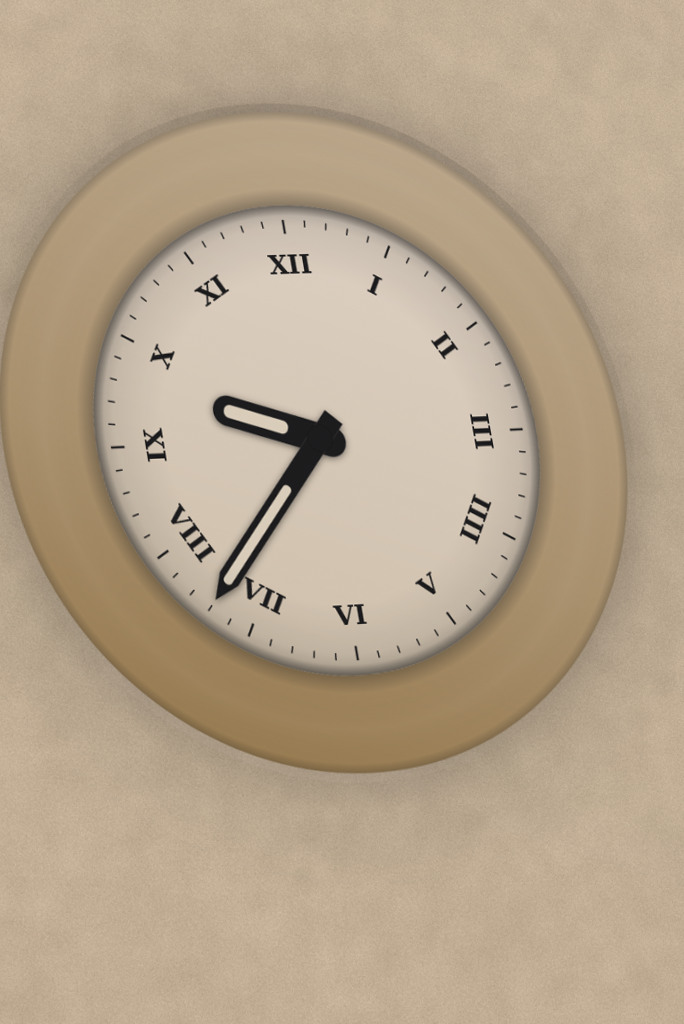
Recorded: h=9 m=37
